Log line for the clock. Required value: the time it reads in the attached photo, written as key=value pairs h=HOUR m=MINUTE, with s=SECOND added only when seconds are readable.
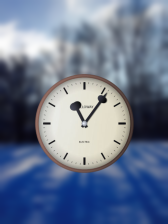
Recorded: h=11 m=6
